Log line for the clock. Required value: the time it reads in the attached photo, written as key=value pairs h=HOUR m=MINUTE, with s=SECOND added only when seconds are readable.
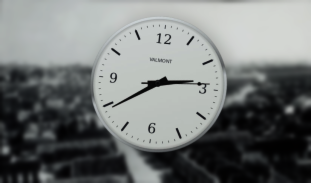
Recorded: h=2 m=39 s=14
